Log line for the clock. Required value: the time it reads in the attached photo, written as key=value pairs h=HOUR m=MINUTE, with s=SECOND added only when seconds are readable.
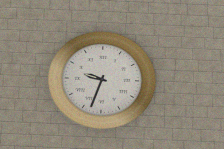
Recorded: h=9 m=33
